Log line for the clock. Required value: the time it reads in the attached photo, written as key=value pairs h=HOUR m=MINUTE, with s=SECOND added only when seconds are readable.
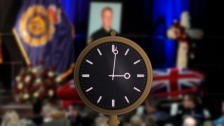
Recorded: h=3 m=1
